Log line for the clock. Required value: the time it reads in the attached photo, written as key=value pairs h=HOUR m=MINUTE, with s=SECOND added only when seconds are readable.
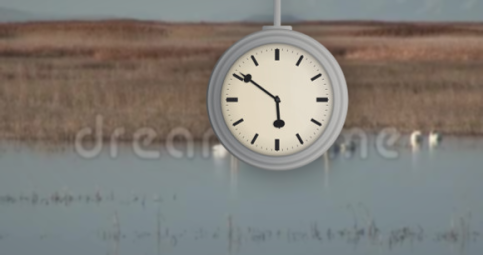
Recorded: h=5 m=51
